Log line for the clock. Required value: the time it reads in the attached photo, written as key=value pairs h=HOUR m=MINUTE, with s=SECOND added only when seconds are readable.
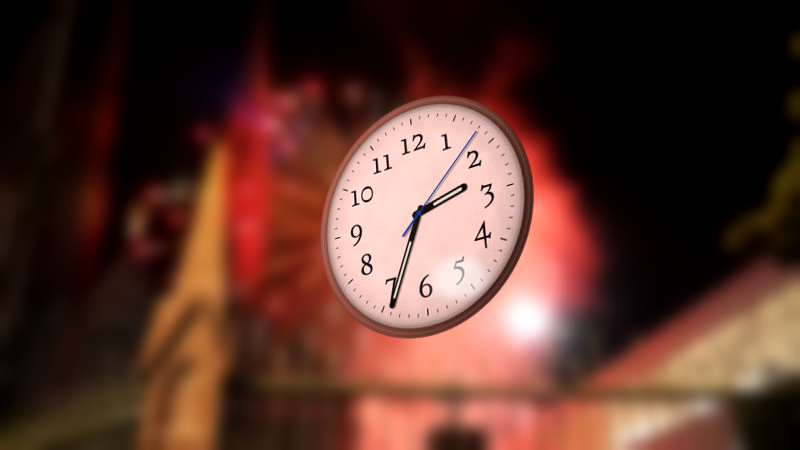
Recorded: h=2 m=34 s=8
